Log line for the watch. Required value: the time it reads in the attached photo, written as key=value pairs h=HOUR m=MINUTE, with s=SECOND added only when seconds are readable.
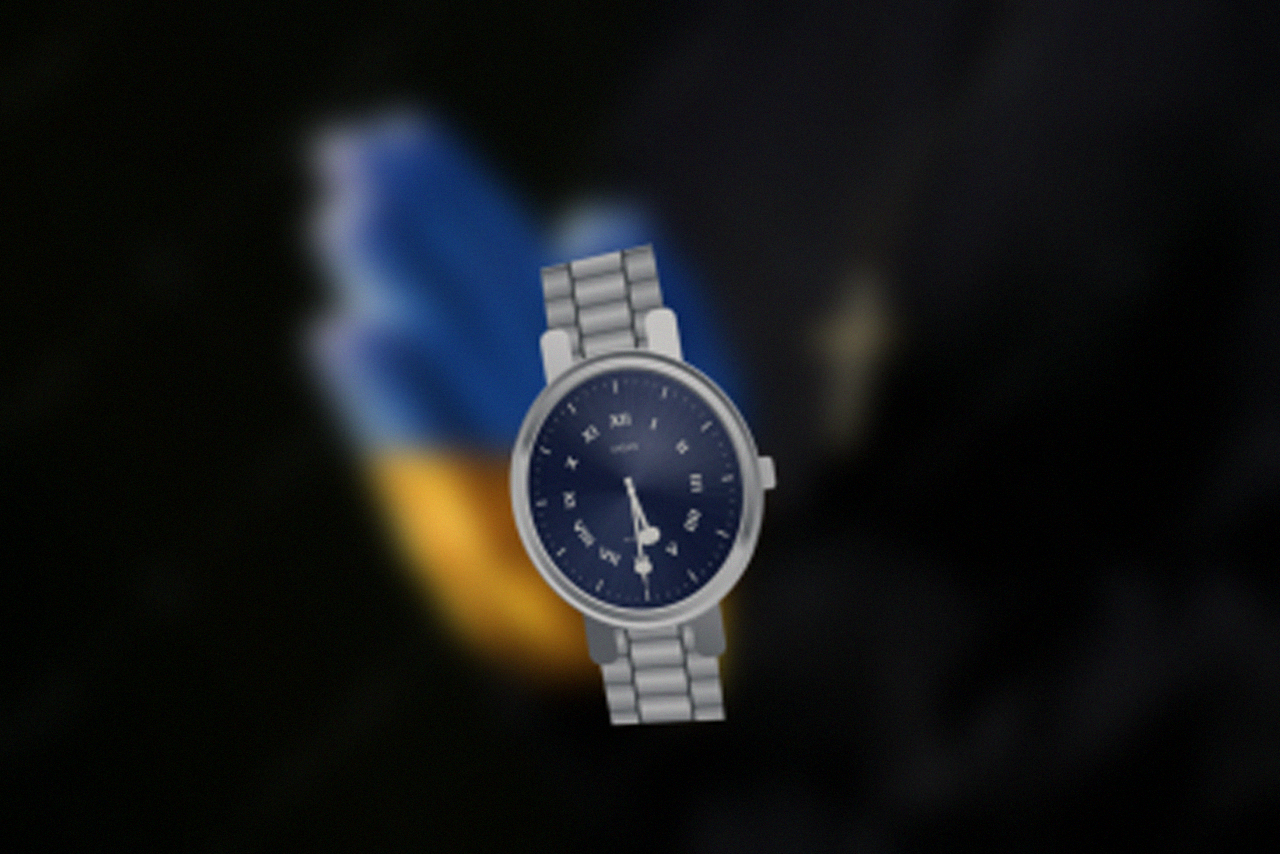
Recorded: h=5 m=30
